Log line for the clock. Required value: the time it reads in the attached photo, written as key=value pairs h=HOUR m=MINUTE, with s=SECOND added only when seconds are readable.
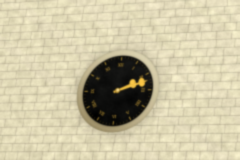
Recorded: h=2 m=12
